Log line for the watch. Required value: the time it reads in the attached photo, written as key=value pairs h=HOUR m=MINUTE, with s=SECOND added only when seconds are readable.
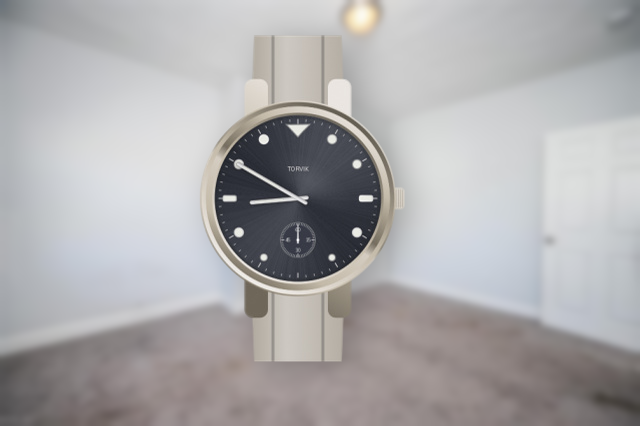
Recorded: h=8 m=50
